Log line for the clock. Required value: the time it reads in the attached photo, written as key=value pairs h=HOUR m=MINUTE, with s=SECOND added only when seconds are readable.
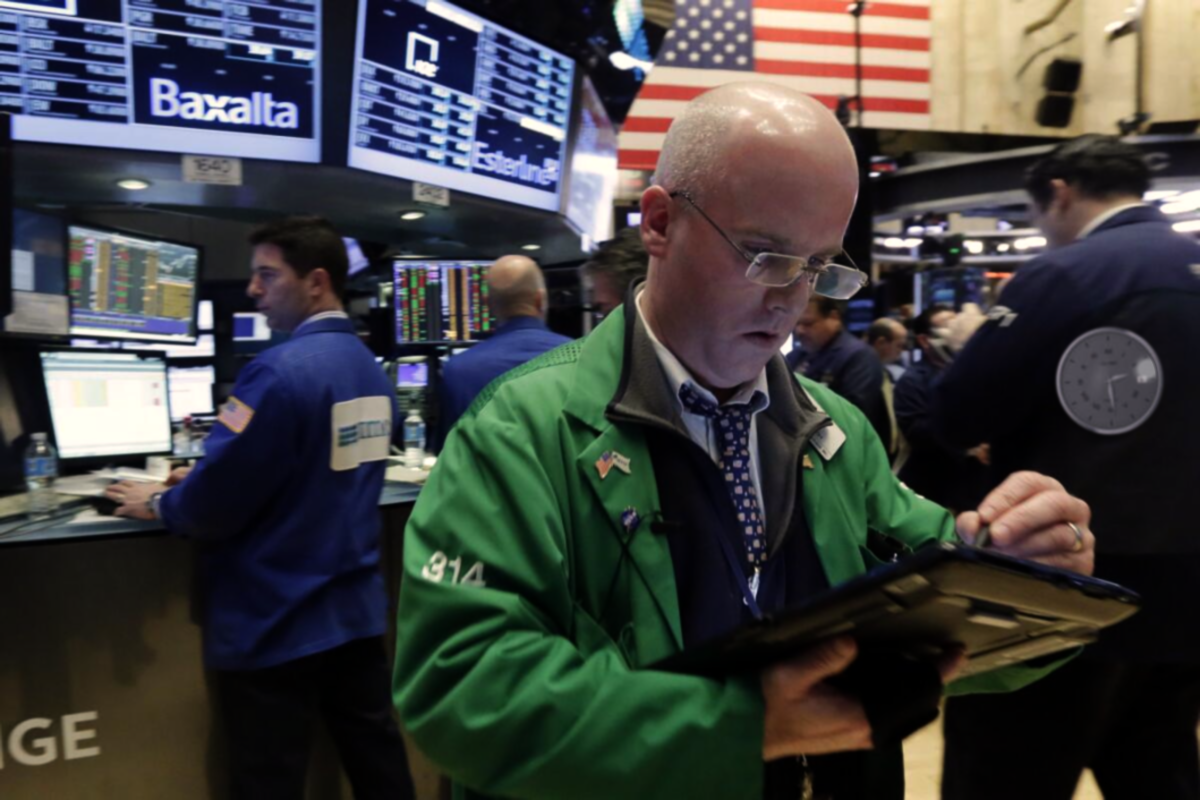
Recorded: h=2 m=29
